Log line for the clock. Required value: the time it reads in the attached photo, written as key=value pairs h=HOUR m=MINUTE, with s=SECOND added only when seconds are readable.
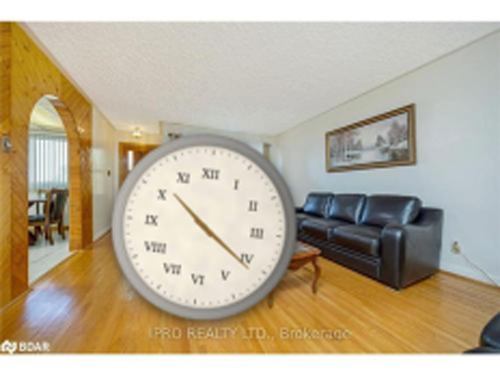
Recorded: h=10 m=21
